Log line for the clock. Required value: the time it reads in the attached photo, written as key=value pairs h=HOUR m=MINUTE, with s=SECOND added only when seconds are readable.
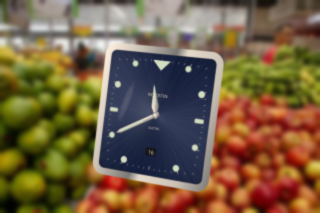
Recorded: h=11 m=40
